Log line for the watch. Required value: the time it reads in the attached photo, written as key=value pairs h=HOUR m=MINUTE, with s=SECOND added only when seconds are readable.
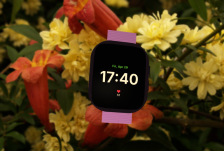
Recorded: h=17 m=40
